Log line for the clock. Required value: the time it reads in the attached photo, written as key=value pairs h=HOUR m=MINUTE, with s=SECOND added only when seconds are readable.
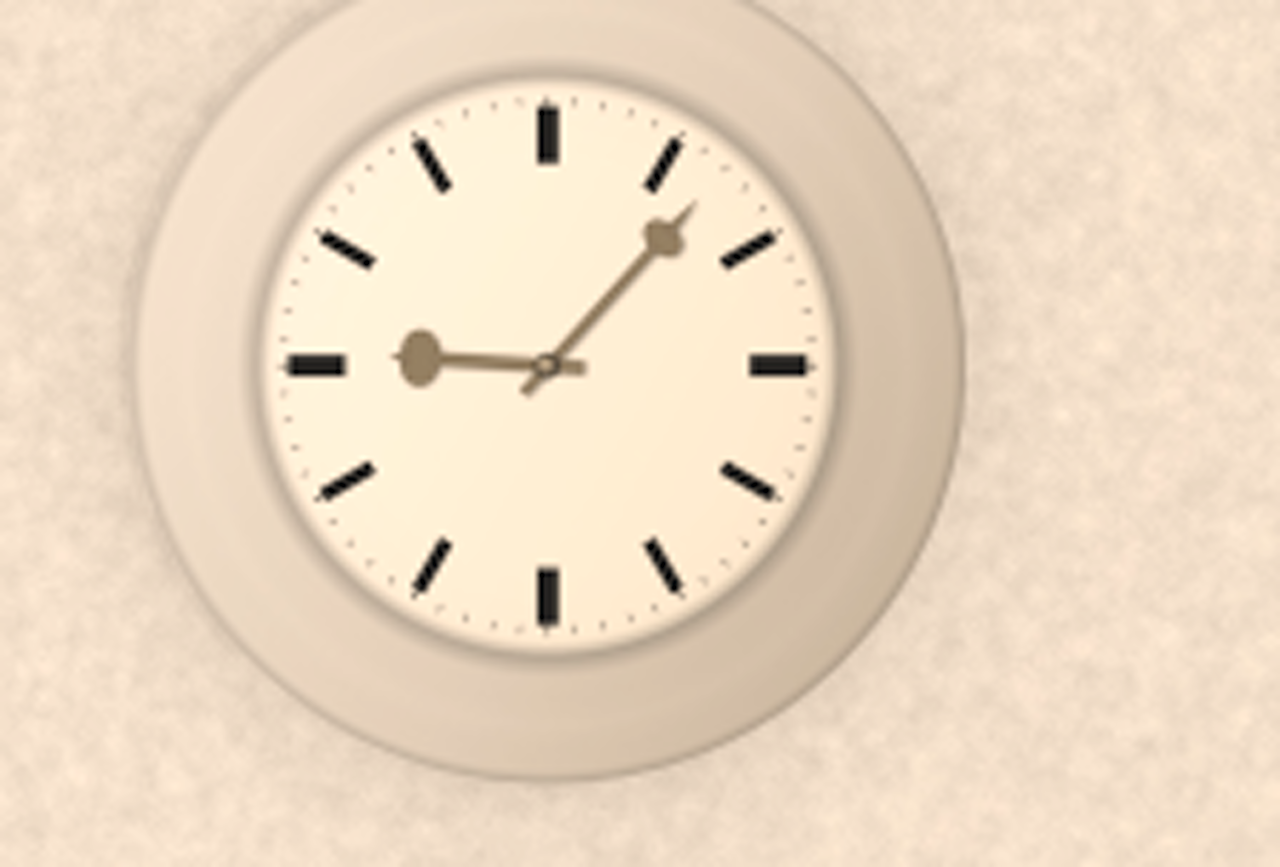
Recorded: h=9 m=7
